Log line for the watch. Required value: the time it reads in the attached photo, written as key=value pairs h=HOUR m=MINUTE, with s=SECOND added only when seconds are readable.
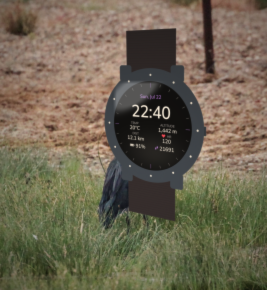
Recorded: h=22 m=40
